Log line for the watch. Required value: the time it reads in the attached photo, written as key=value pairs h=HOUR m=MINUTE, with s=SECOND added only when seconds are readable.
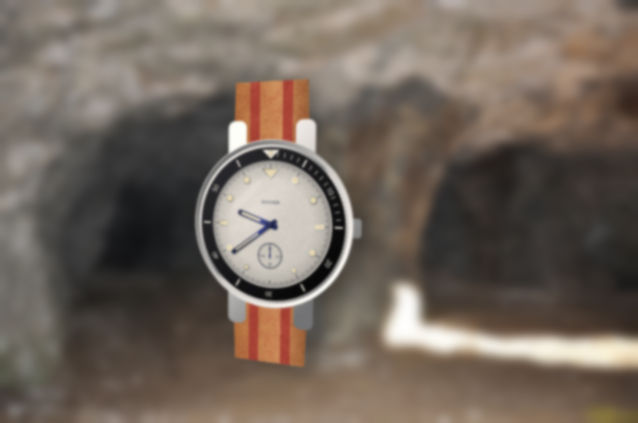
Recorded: h=9 m=39
